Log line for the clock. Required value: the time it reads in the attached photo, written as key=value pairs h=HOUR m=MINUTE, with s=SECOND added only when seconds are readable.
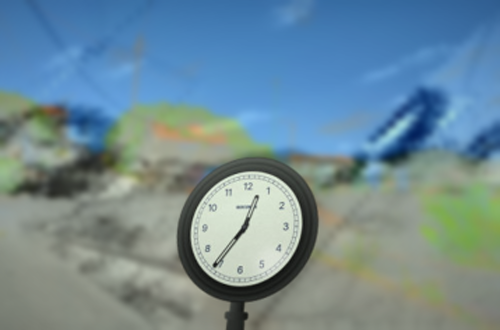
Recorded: h=12 m=36
